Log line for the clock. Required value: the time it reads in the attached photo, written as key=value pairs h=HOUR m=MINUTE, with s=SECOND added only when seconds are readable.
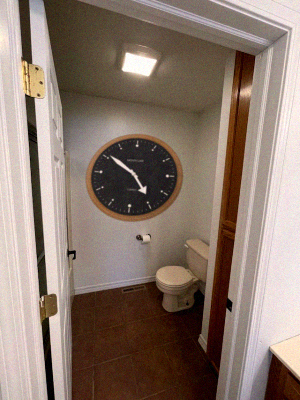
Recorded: h=4 m=51
